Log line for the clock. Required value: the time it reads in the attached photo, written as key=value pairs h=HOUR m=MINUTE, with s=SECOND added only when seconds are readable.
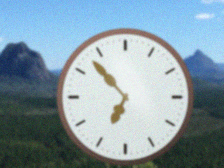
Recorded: h=6 m=53
